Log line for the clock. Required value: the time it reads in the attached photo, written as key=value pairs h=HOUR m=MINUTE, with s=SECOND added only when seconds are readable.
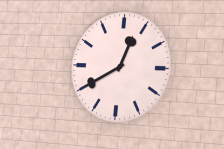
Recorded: h=12 m=40
